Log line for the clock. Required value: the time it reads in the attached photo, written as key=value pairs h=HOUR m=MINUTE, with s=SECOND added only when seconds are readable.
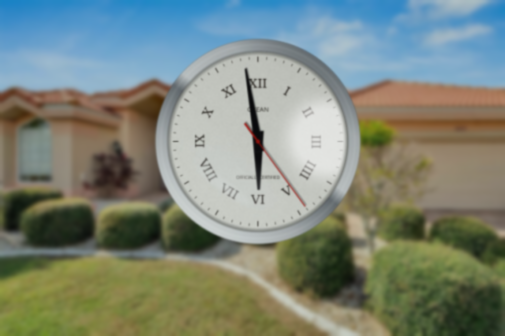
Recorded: h=5 m=58 s=24
